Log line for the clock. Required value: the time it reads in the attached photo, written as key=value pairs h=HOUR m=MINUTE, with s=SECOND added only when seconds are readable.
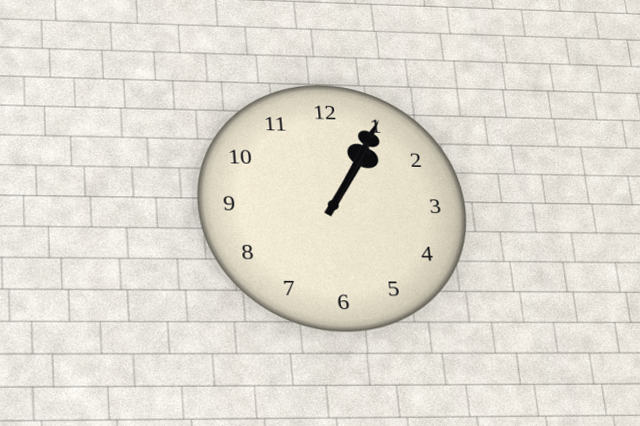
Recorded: h=1 m=5
